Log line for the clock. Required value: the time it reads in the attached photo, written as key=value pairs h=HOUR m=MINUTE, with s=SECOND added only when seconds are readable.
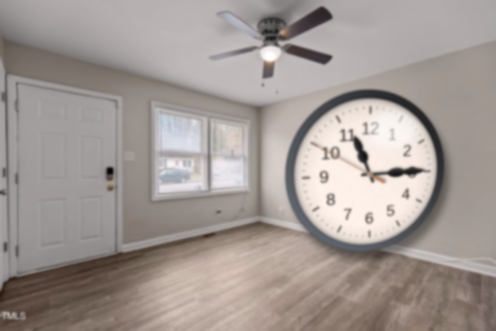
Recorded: h=11 m=14 s=50
